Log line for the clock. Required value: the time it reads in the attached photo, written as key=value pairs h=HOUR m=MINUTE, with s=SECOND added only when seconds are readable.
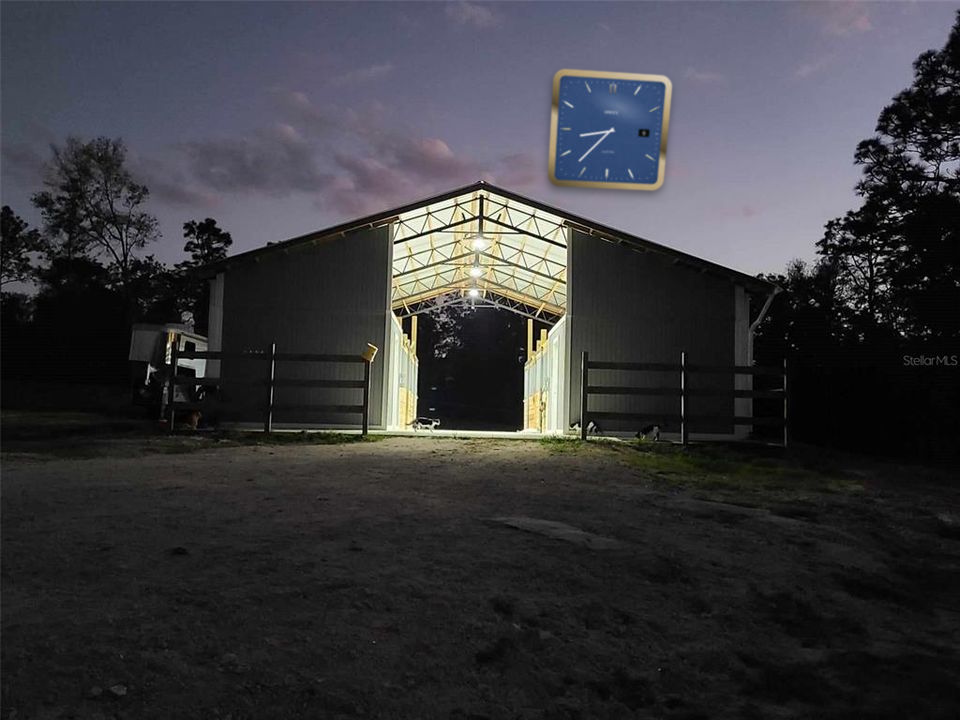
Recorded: h=8 m=37
